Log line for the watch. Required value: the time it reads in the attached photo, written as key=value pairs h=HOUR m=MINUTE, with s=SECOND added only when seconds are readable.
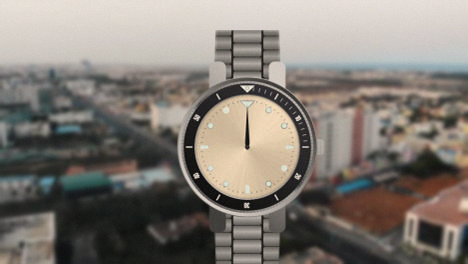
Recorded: h=12 m=0
